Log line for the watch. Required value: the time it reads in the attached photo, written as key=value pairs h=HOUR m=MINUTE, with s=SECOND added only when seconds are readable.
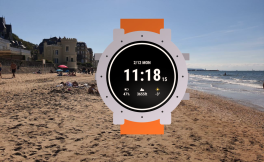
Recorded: h=11 m=18
